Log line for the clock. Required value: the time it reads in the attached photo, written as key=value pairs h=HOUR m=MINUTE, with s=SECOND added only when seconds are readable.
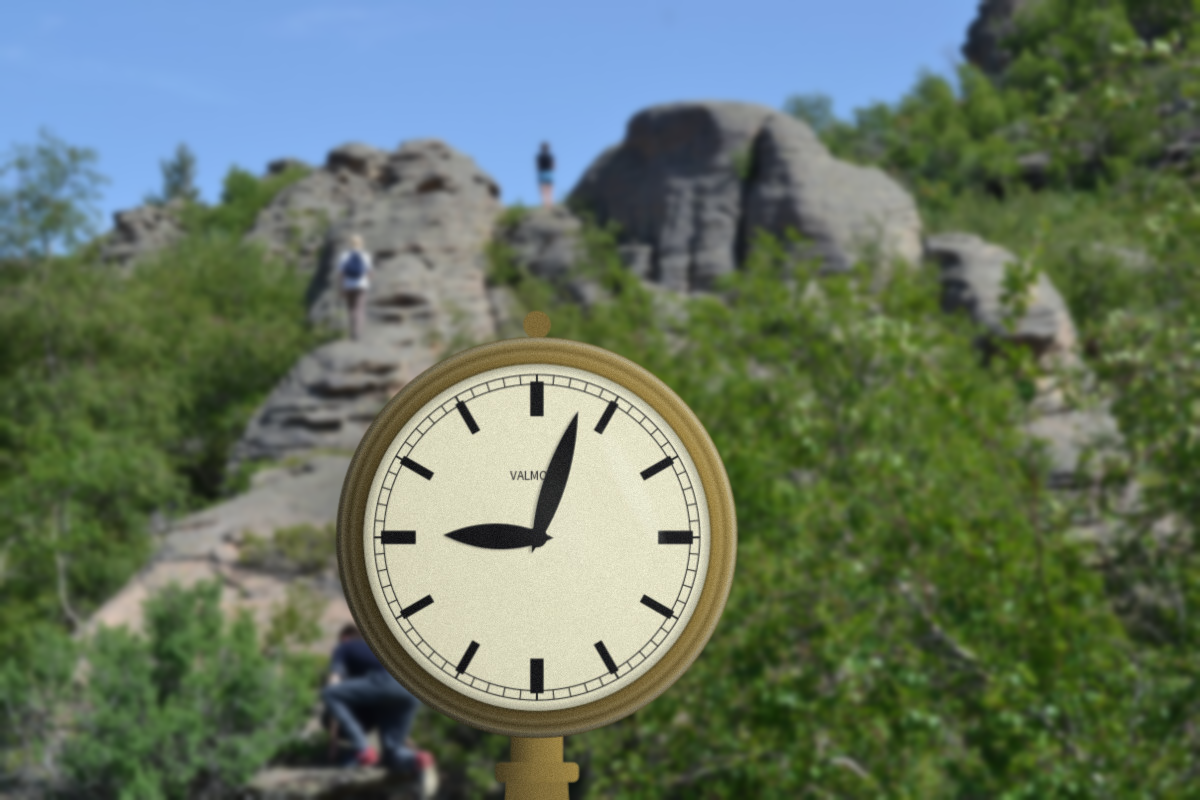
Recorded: h=9 m=3
